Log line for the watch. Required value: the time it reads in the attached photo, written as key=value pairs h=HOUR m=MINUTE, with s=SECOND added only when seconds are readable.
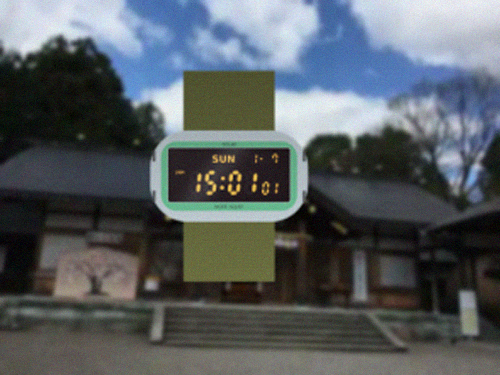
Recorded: h=15 m=1 s=1
